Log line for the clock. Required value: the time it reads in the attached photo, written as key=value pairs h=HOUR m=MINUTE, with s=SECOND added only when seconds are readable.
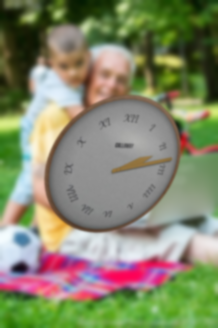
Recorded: h=2 m=13
